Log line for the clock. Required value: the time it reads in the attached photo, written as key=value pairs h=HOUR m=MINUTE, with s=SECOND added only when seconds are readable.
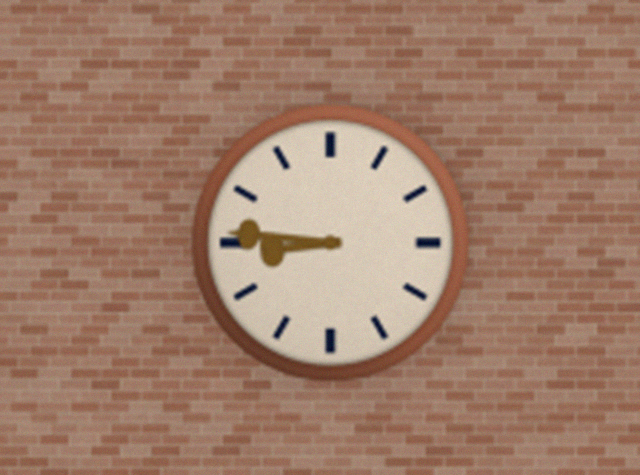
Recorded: h=8 m=46
